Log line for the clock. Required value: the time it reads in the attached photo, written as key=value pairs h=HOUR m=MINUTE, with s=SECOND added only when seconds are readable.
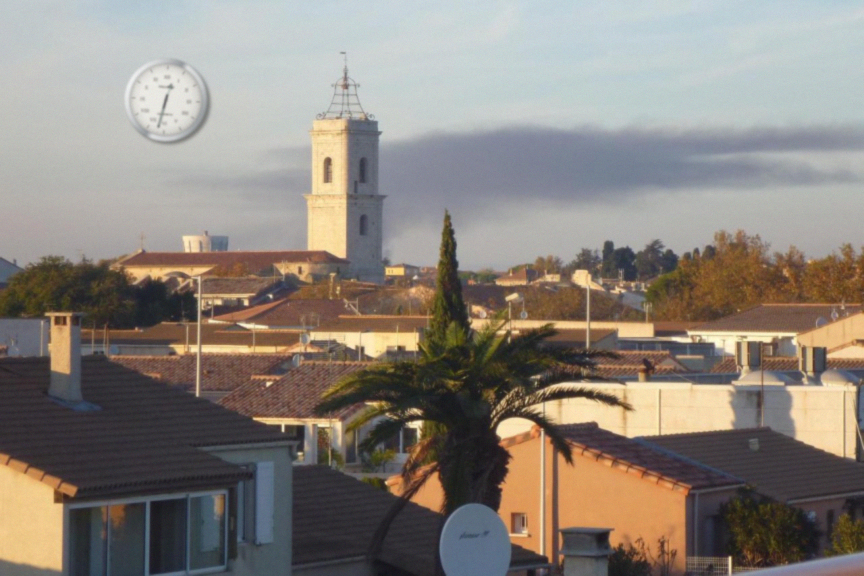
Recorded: h=12 m=32
